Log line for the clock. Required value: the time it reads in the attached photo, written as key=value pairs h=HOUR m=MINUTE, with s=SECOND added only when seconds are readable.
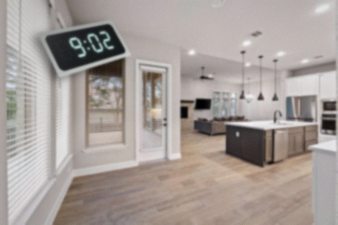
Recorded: h=9 m=2
